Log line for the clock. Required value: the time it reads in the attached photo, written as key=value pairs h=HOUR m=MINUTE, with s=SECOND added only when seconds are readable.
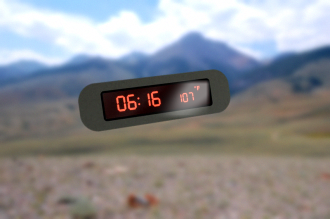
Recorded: h=6 m=16
